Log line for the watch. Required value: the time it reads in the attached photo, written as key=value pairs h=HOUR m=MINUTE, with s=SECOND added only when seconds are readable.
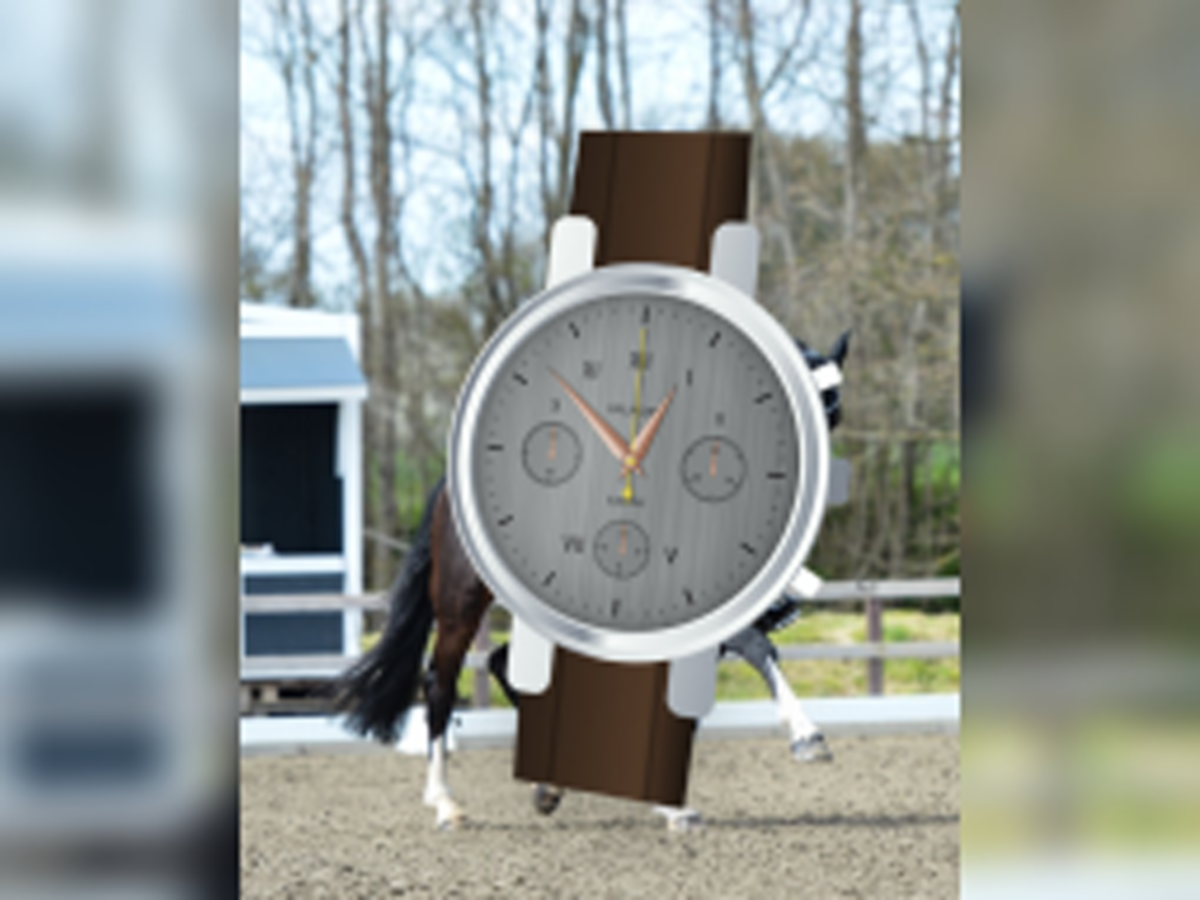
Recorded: h=12 m=52
